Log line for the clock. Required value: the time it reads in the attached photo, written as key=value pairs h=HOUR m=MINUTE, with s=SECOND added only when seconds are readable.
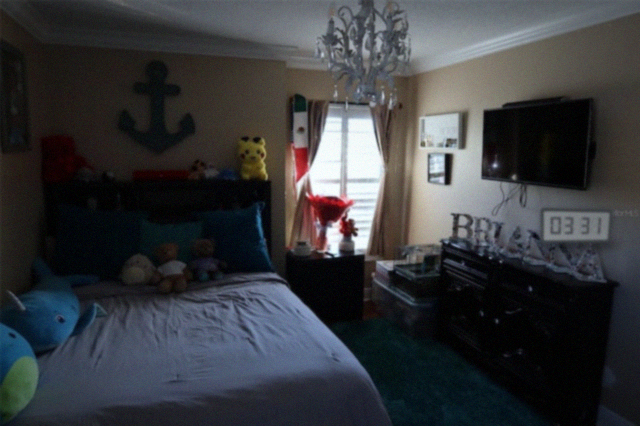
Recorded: h=3 m=31
